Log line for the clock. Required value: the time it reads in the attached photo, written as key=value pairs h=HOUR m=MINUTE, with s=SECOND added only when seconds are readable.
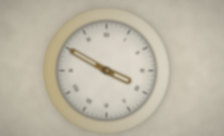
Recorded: h=3 m=50
